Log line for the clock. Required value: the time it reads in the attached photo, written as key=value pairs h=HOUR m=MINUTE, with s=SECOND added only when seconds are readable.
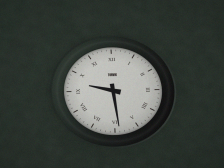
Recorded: h=9 m=29
